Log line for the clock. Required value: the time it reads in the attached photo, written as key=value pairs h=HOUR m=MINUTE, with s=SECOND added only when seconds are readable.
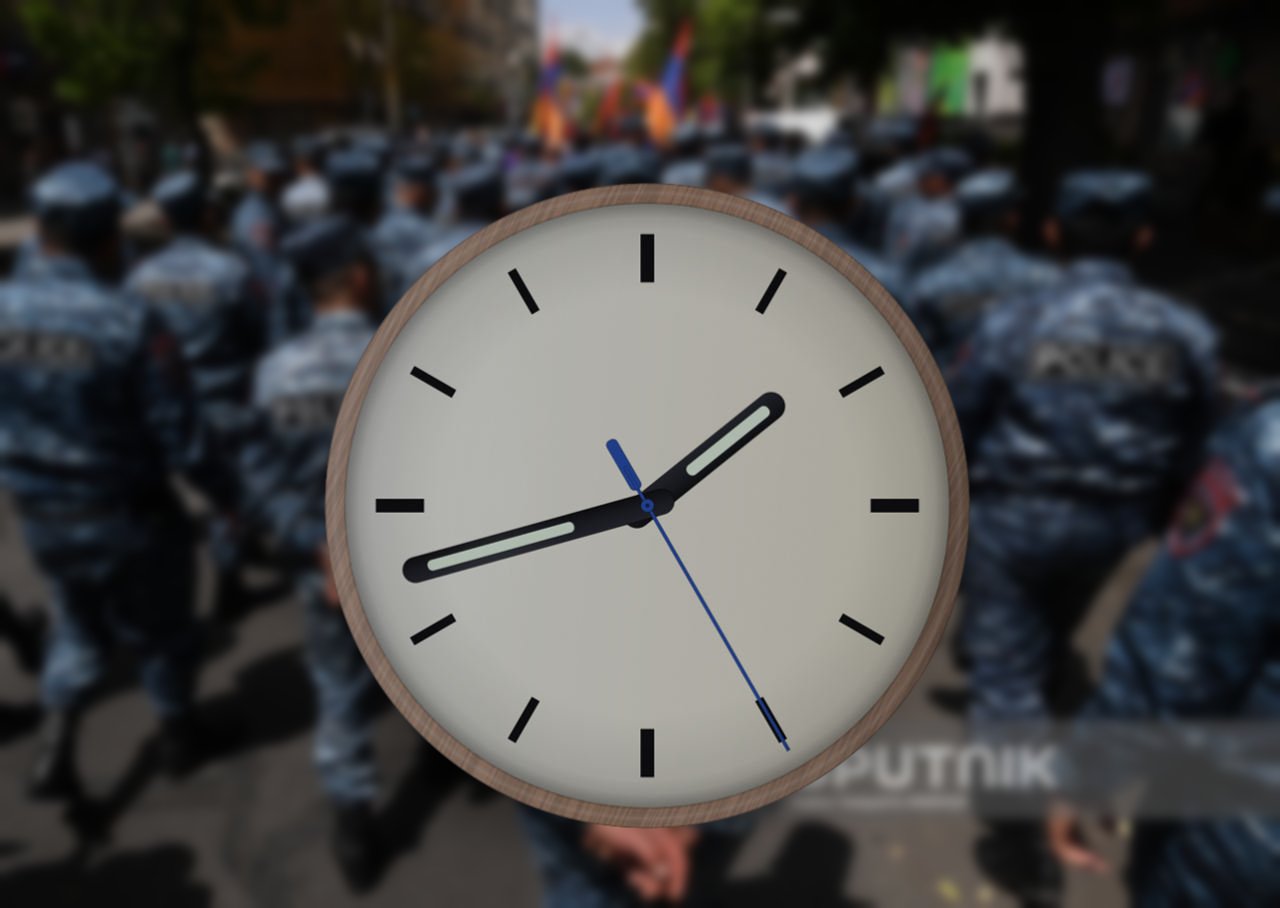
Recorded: h=1 m=42 s=25
